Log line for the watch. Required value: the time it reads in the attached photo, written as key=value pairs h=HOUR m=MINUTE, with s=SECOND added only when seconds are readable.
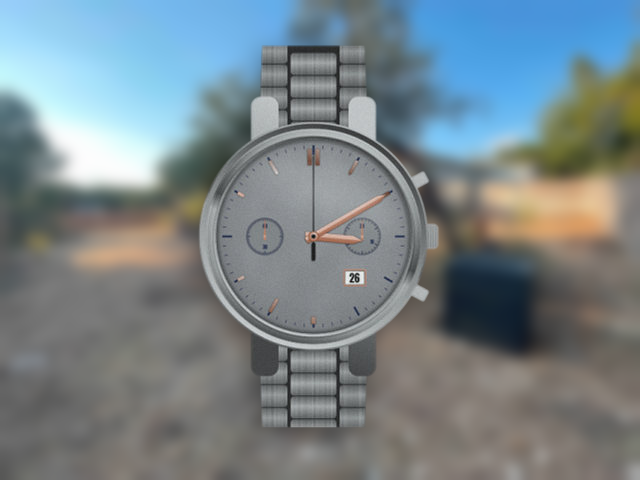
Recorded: h=3 m=10
